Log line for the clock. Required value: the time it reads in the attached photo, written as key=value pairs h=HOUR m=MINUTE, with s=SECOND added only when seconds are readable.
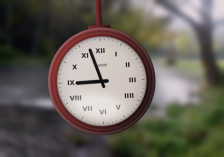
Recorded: h=8 m=57
